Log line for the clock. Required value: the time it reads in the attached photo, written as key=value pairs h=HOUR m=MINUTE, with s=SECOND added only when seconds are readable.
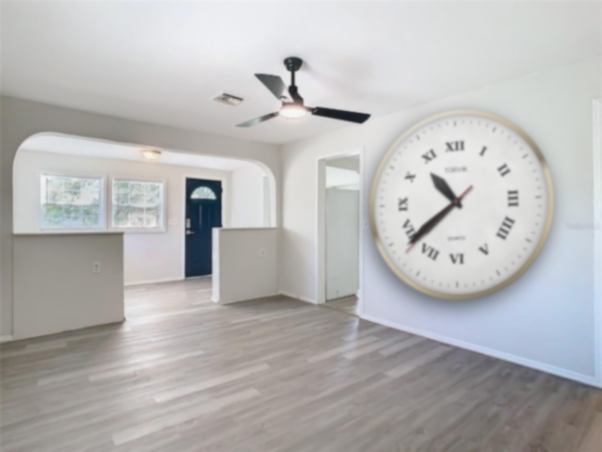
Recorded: h=10 m=38 s=38
